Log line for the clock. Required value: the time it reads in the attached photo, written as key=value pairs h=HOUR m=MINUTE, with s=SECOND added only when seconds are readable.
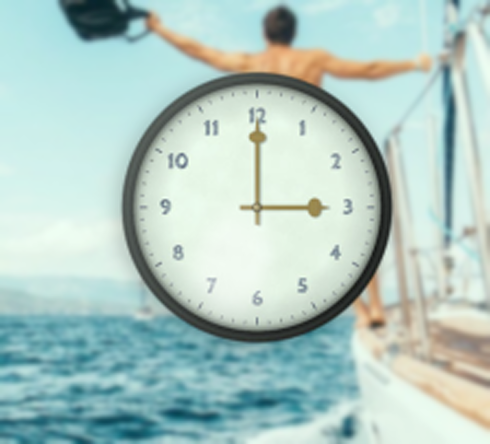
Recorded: h=3 m=0
